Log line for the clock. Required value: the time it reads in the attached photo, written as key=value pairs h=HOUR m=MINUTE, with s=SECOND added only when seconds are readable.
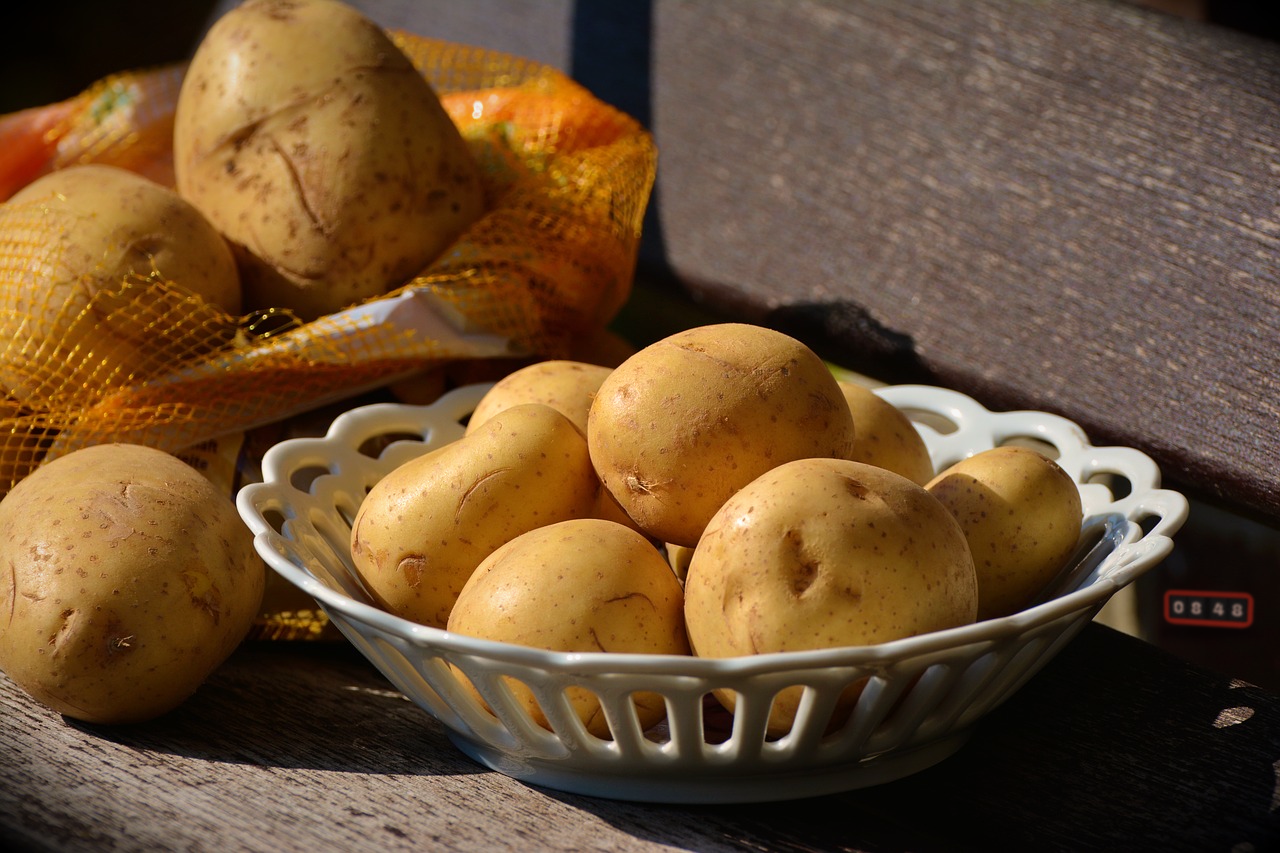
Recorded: h=8 m=48
